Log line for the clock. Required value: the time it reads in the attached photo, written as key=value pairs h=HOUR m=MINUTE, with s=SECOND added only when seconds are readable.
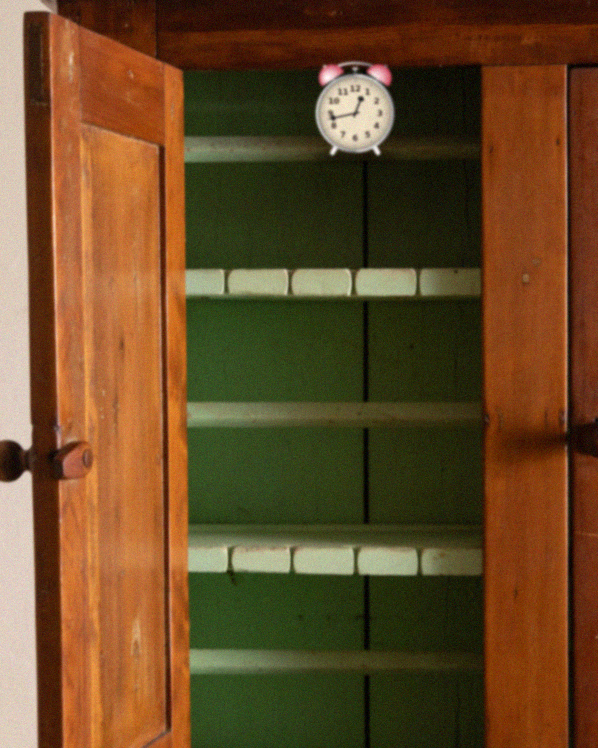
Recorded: h=12 m=43
